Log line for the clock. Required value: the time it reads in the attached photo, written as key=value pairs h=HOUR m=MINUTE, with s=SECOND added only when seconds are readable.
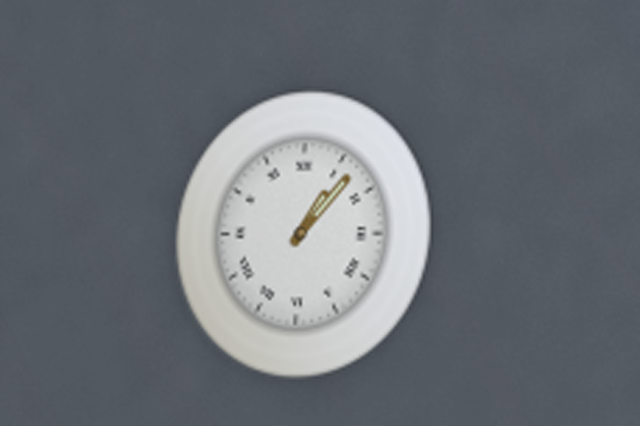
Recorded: h=1 m=7
